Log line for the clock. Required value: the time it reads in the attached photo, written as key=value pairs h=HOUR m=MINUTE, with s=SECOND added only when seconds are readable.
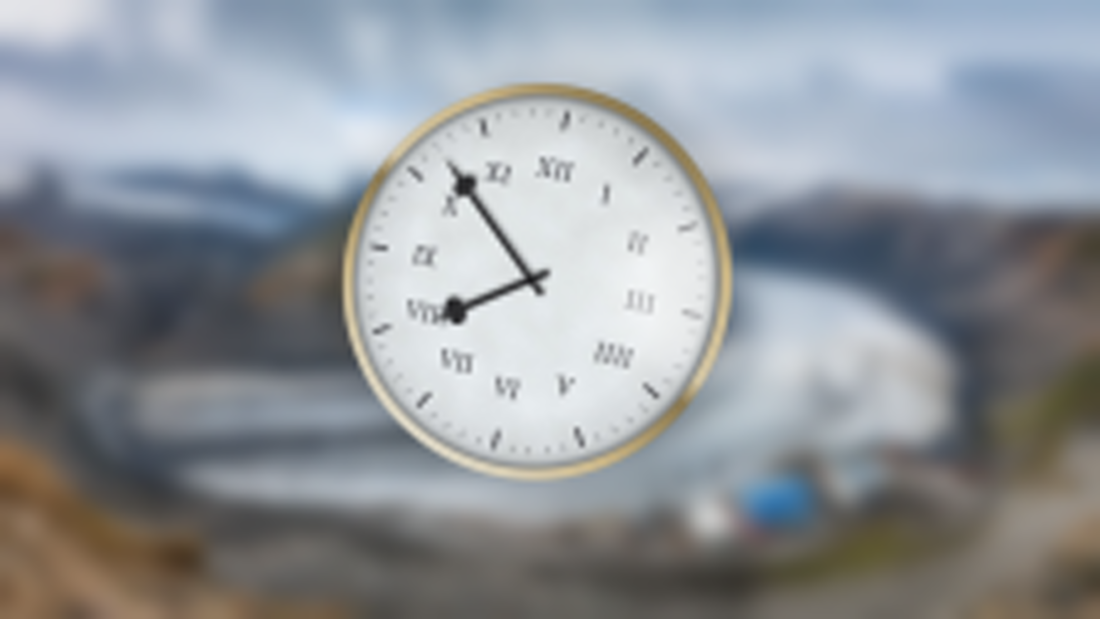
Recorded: h=7 m=52
